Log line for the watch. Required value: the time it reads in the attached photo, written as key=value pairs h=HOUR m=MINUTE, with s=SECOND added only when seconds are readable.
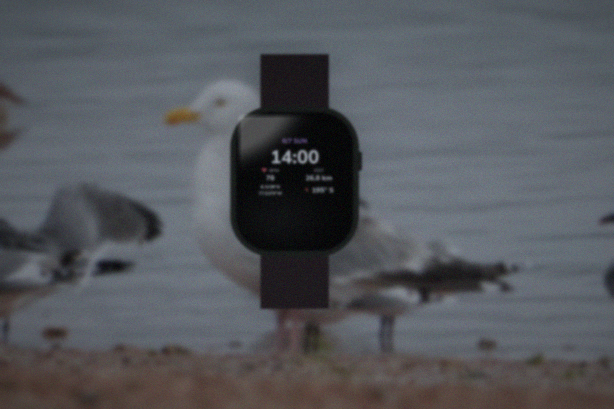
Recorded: h=14 m=0
